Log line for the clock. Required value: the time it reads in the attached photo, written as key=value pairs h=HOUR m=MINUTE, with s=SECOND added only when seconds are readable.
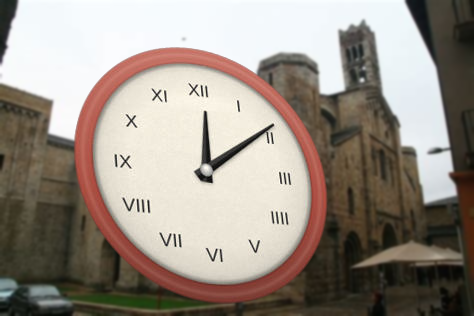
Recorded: h=12 m=9
